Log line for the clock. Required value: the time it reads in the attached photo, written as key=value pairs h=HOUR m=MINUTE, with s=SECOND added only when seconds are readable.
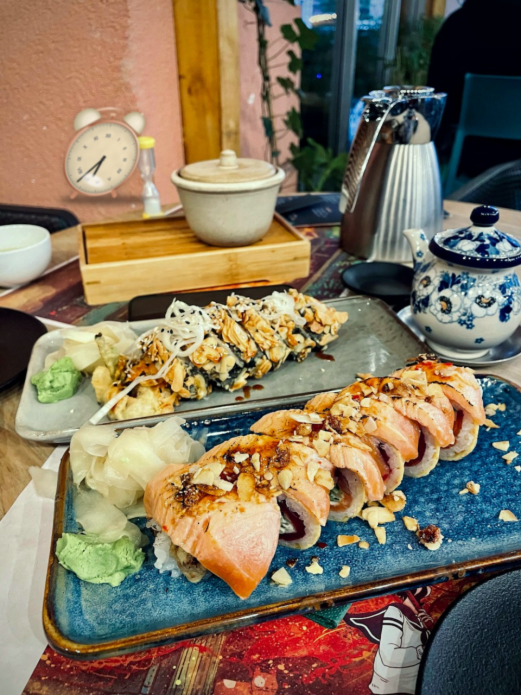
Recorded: h=6 m=37
